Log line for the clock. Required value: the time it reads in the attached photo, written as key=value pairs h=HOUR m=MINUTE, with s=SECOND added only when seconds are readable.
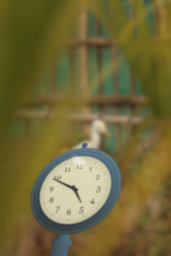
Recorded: h=4 m=49
